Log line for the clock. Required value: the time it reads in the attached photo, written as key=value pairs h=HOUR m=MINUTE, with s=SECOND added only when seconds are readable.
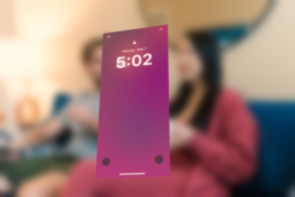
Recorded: h=5 m=2
